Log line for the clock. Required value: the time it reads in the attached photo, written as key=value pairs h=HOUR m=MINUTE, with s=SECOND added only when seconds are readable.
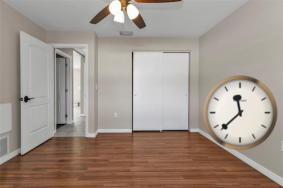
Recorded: h=11 m=38
